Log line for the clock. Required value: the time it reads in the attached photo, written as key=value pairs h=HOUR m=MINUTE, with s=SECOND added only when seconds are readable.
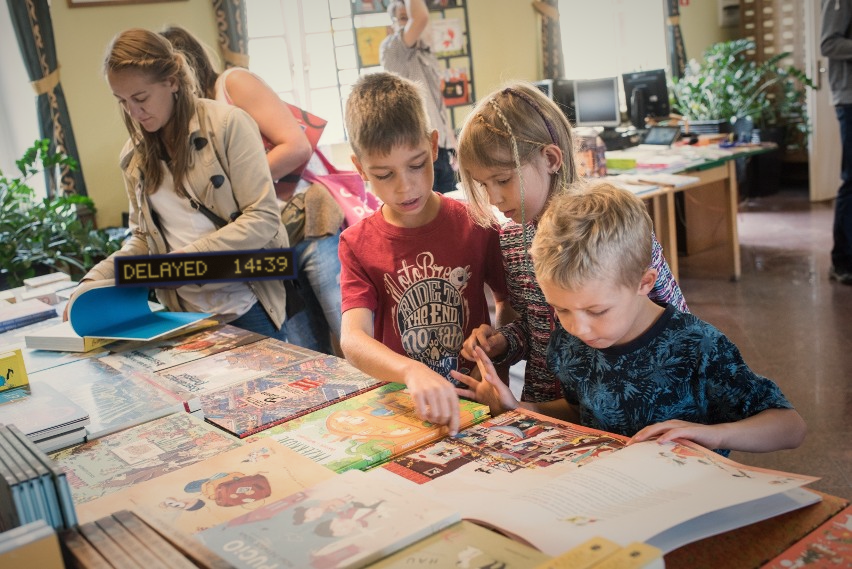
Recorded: h=14 m=39
